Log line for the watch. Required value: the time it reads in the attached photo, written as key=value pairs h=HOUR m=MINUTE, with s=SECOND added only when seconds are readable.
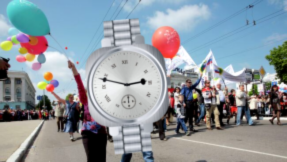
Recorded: h=2 m=48
